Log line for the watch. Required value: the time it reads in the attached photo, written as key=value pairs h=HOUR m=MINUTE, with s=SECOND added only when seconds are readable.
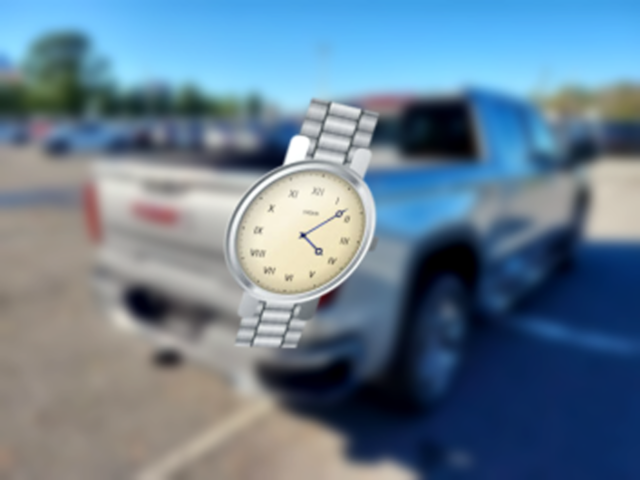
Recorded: h=4 m=8
